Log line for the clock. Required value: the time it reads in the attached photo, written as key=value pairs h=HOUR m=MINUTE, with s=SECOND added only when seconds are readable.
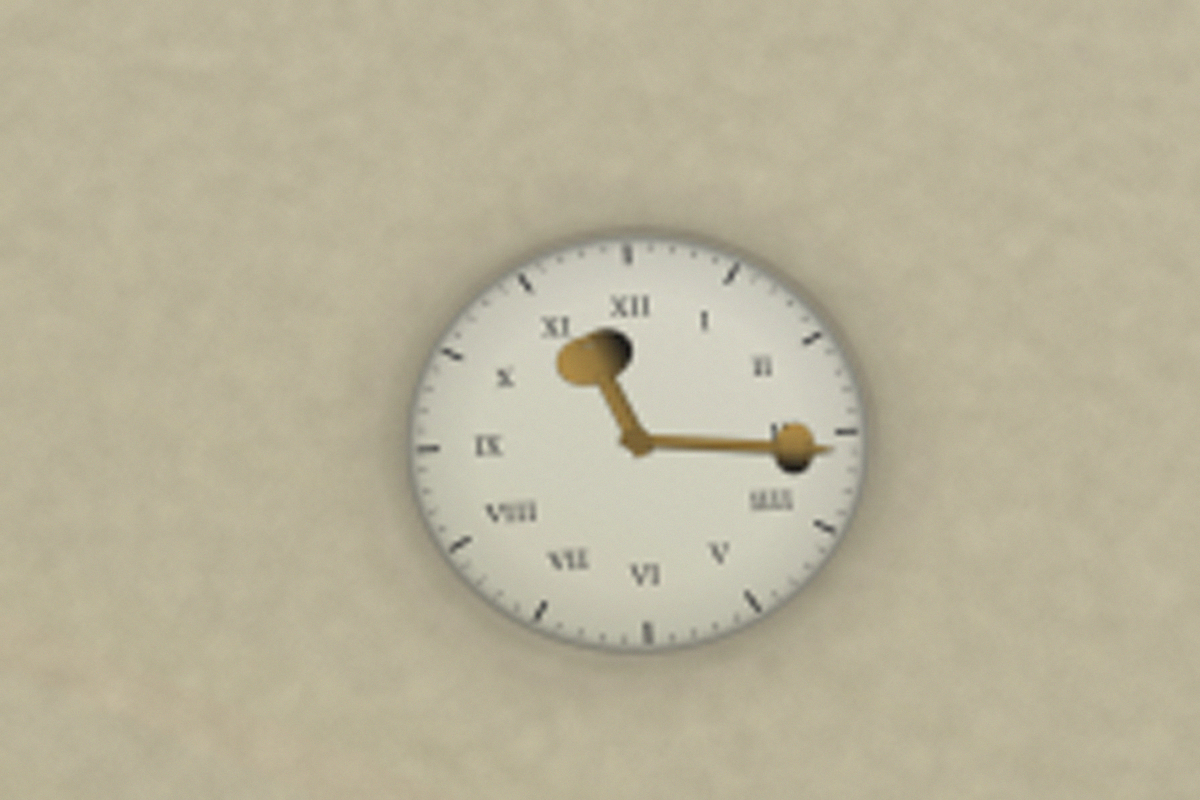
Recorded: h=11 m=16
